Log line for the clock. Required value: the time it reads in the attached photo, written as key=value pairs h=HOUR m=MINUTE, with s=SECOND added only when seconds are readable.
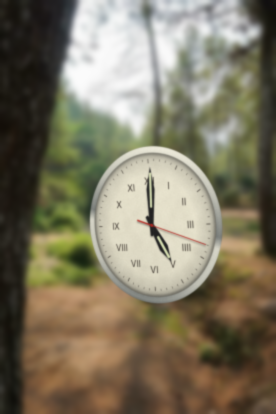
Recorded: h=5 m=0 s=18
